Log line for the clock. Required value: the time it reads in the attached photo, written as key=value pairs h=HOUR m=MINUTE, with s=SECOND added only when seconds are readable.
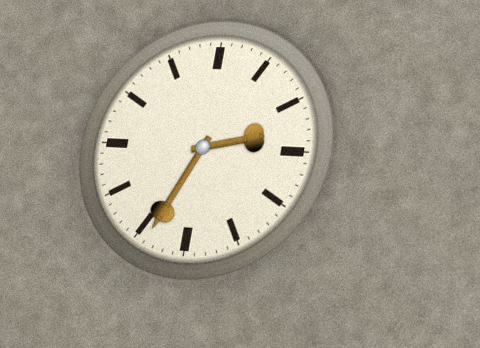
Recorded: h=2 m=34
